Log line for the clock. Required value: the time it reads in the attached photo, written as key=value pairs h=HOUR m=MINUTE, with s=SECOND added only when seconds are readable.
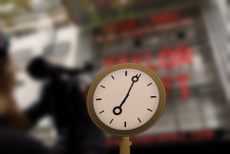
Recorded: h=7 m=4
